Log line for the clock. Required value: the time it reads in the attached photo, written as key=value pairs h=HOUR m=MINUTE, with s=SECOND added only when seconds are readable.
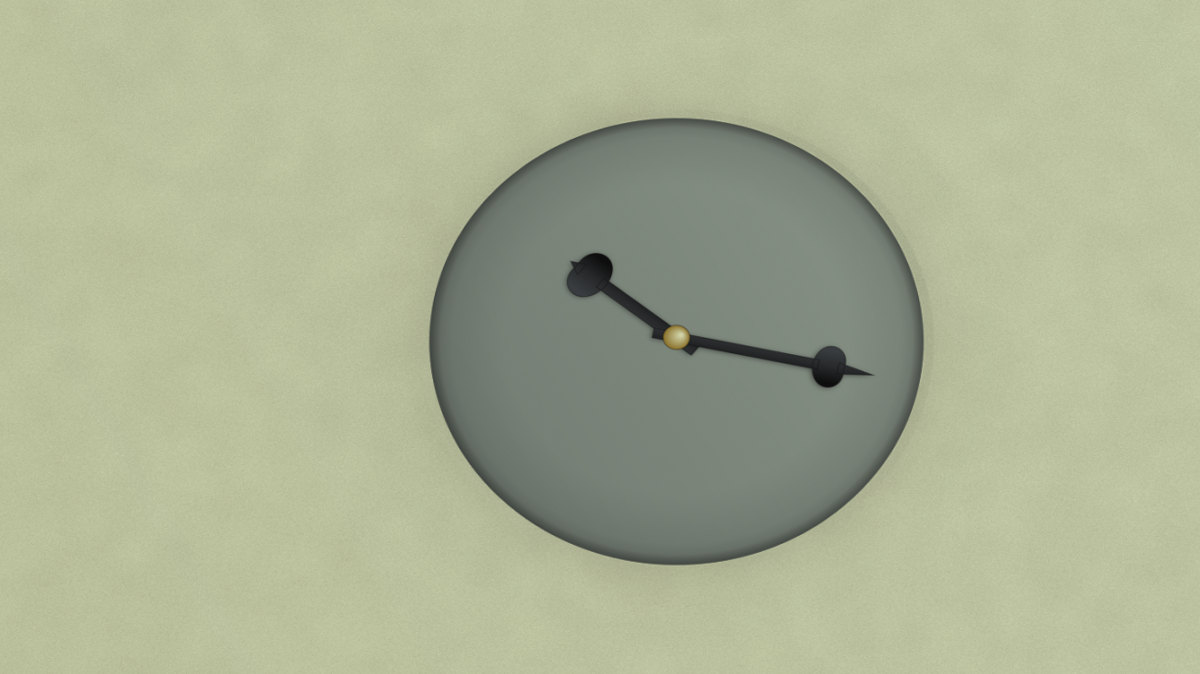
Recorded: h=10 m=17
